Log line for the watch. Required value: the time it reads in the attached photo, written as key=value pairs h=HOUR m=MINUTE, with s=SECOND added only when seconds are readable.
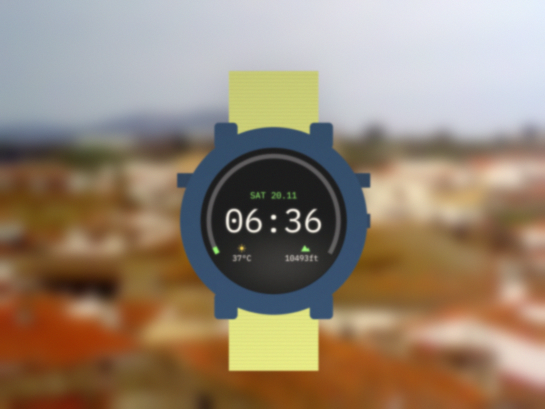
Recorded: h=6 m=36
